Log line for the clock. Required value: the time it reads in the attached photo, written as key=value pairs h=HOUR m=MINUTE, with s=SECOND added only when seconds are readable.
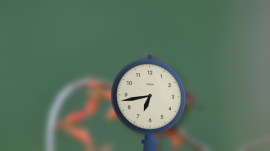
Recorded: h=6 m=43
